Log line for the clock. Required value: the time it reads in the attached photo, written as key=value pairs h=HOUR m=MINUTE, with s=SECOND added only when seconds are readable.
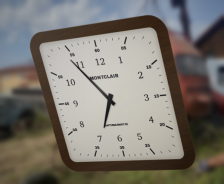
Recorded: h=6 m=54
